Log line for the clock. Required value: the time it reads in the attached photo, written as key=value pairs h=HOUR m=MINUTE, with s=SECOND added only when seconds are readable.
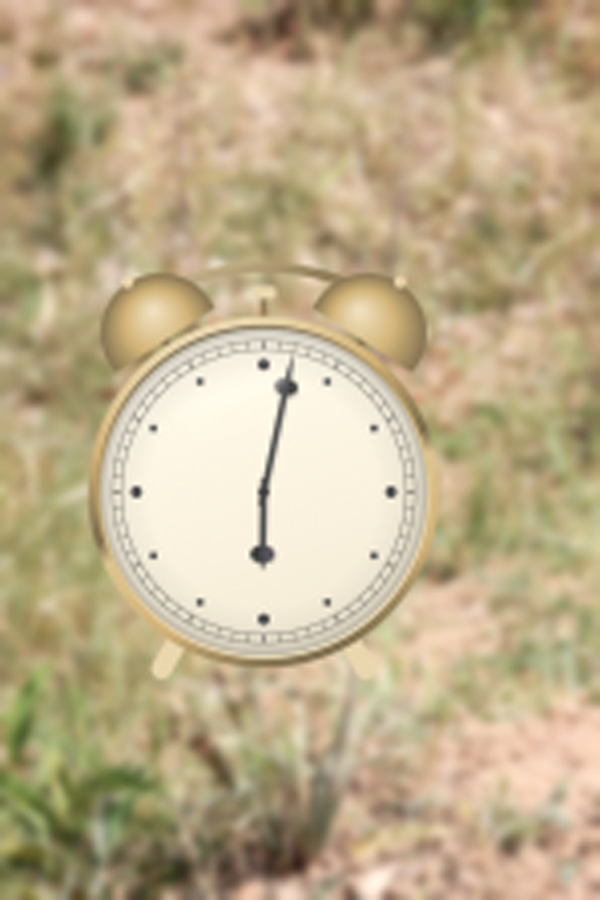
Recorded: h=6 m=2
